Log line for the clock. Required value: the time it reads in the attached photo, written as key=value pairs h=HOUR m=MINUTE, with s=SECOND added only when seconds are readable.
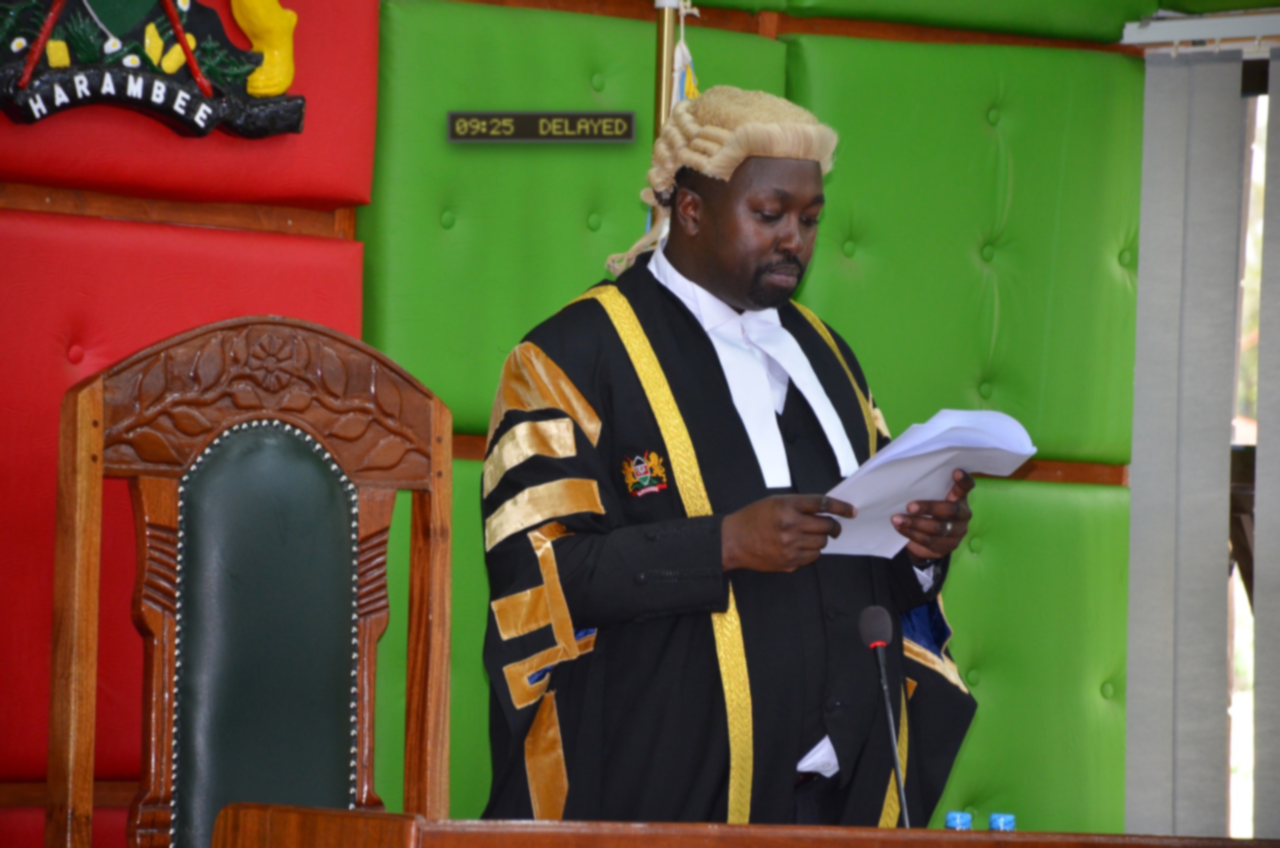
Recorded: h=9 m=25
